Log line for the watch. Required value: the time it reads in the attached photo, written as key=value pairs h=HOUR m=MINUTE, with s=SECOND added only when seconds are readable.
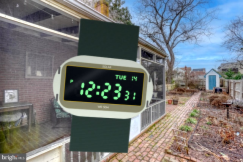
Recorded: h=12 m=23 s=31
